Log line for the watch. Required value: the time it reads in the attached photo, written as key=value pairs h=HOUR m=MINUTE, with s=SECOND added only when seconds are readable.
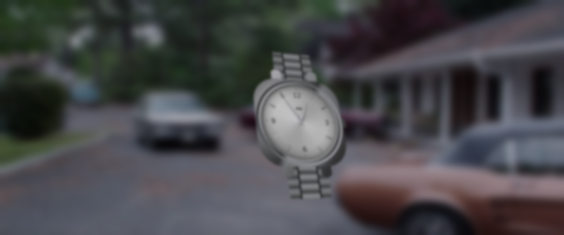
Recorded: h=12 m=55
